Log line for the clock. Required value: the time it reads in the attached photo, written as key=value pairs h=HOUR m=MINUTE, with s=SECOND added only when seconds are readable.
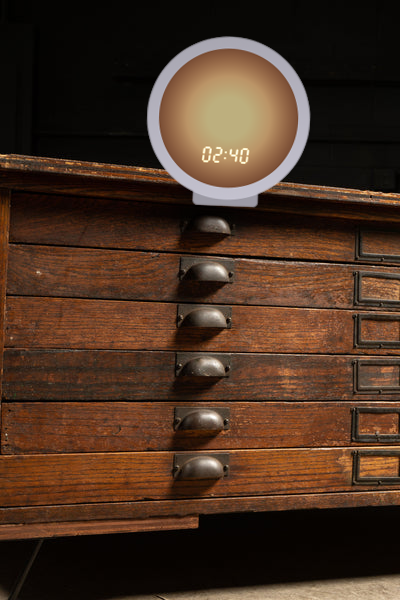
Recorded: h=2 m=40
